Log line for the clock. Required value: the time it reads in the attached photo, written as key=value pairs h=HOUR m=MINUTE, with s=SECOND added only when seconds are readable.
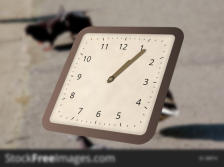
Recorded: h=1 m=6
